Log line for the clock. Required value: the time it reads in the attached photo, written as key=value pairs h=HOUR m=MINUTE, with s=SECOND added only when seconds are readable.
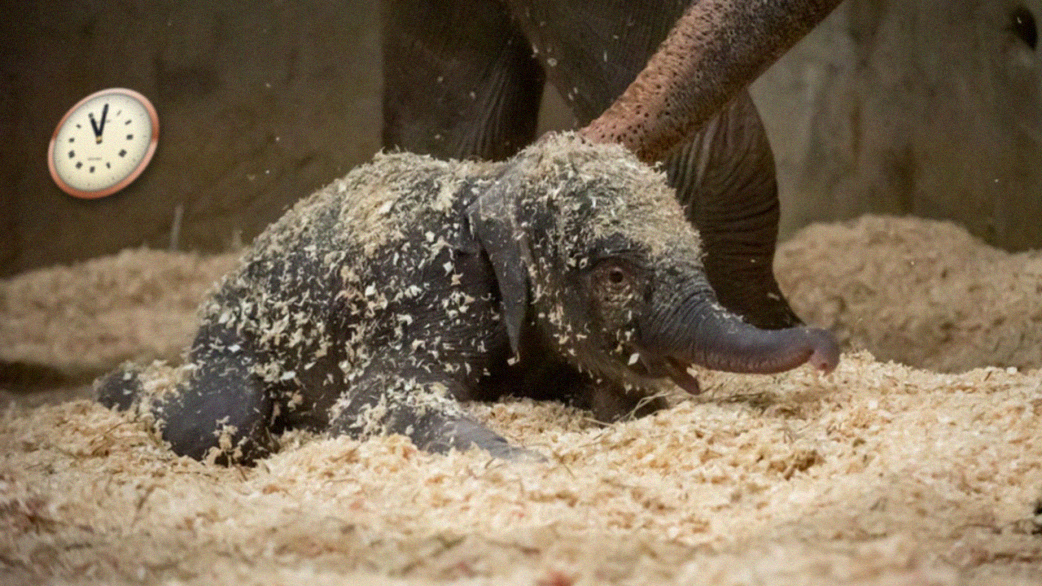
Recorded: h=11 m=0
